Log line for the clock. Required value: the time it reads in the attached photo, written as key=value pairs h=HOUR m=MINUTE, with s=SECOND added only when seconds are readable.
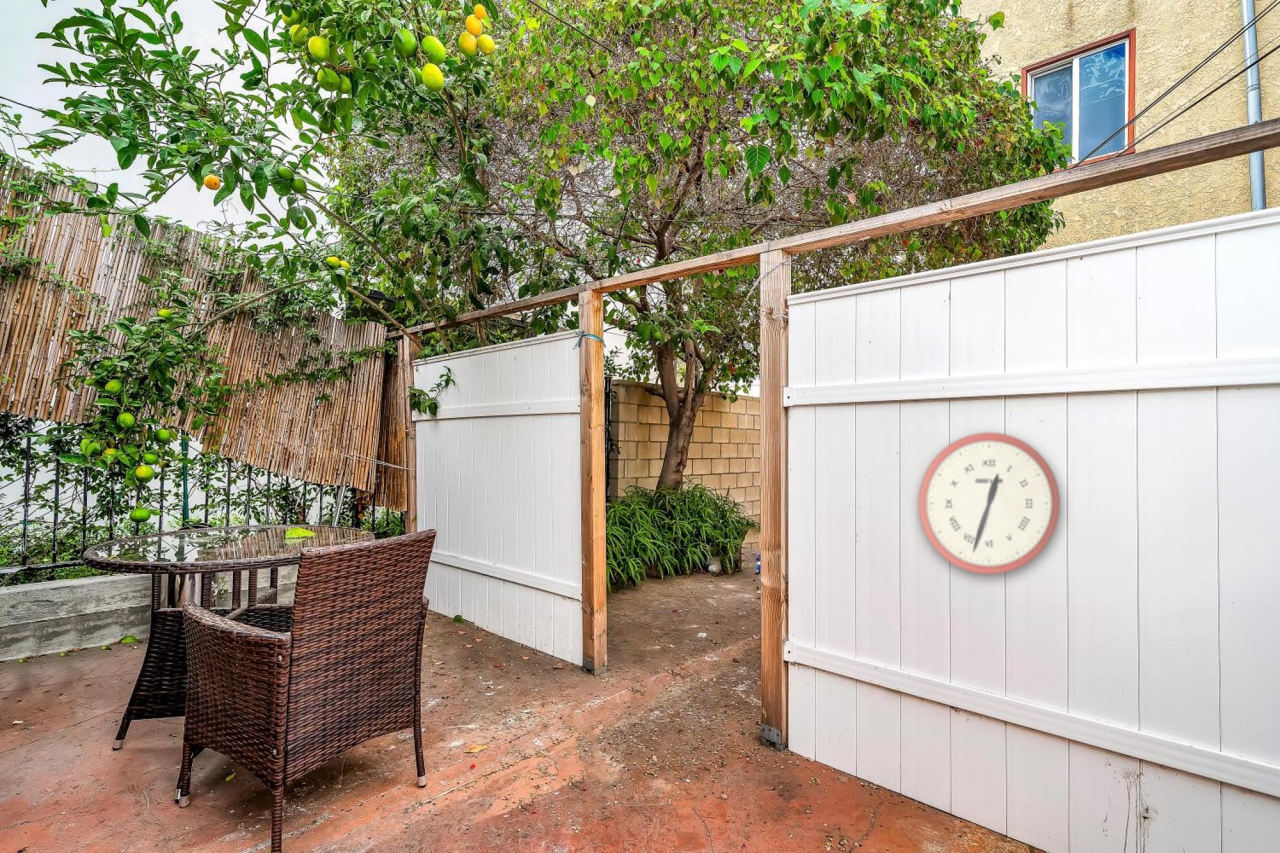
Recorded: h=12 m=33
